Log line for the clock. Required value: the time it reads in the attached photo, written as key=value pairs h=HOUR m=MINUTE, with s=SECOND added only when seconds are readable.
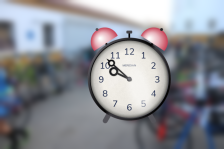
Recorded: h=9 m=52
